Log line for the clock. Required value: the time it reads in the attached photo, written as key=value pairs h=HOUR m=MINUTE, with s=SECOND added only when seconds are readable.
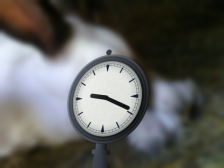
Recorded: h=9 m=19
